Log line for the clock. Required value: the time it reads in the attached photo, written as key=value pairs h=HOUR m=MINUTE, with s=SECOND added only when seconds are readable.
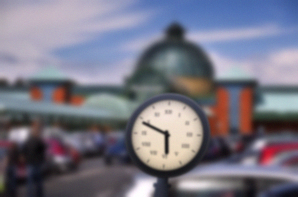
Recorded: h=5 m=49
